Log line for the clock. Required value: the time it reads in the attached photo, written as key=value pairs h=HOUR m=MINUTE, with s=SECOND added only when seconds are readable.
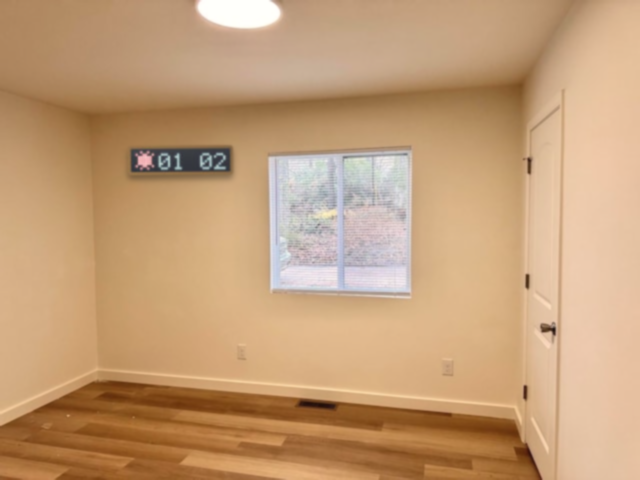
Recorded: h=1 m=2
